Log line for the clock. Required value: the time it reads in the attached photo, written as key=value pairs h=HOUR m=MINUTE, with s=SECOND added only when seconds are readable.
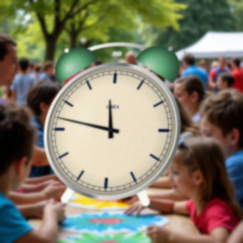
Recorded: h=11 m=47
